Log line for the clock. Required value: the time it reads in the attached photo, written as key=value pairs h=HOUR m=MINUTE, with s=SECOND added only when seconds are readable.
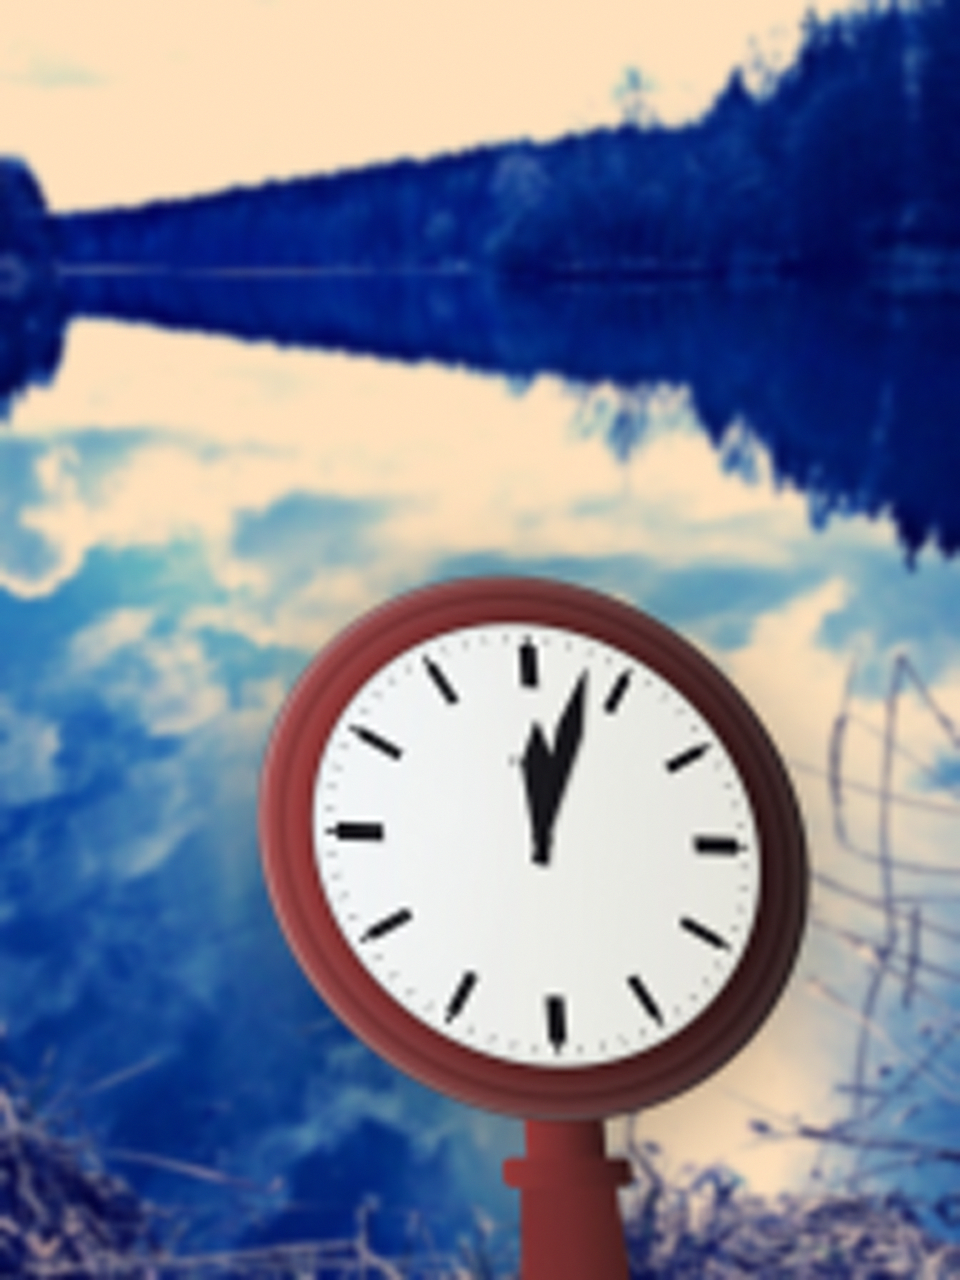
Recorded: h=12 m=3
